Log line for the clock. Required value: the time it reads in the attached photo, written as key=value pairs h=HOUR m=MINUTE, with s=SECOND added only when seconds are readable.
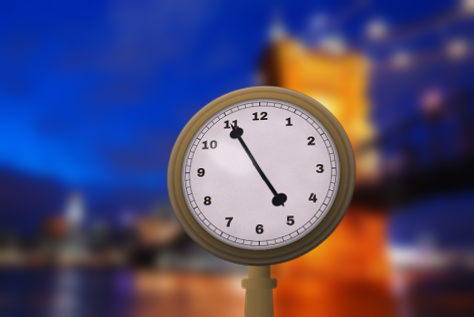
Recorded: h=4 m=55
